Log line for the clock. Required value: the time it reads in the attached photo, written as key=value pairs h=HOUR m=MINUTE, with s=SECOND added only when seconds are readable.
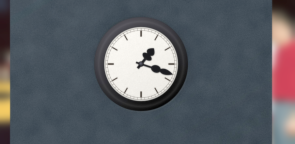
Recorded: h=1 m=18
